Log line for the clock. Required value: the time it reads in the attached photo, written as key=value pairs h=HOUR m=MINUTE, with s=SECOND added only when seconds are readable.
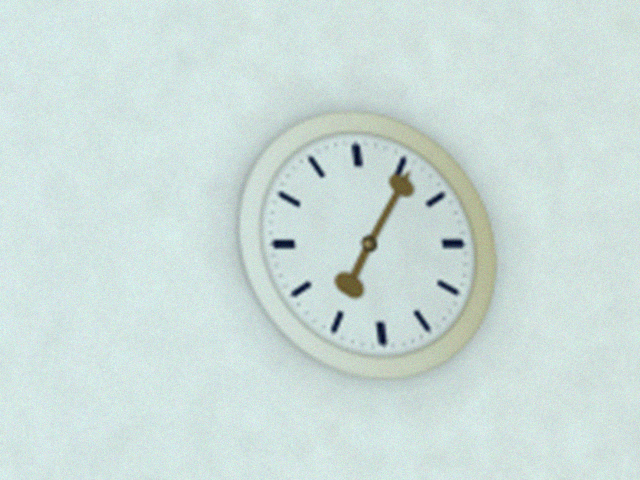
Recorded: h=7 m=6
